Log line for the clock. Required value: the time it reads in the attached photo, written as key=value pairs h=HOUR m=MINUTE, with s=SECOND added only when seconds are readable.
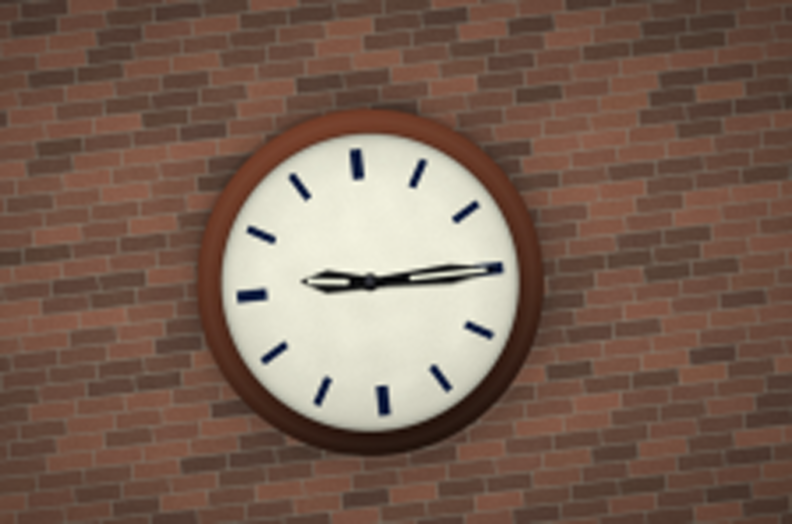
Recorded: h=9 m=15
